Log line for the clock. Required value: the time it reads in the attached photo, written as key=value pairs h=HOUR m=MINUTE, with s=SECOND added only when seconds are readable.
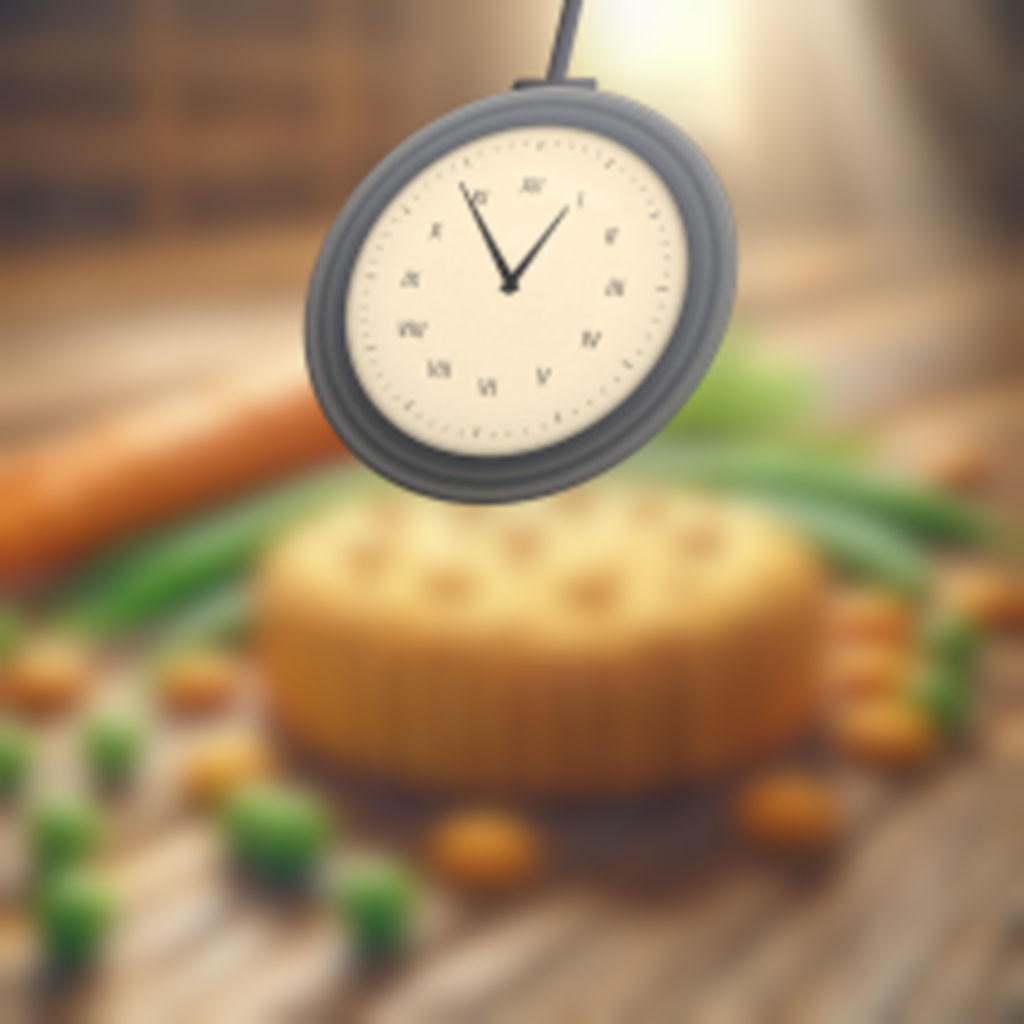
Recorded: h=12 m=54
